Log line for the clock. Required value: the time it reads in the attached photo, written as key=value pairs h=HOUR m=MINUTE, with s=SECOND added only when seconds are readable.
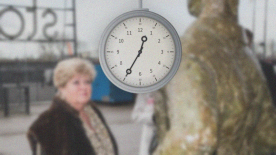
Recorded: h=12 m=35
